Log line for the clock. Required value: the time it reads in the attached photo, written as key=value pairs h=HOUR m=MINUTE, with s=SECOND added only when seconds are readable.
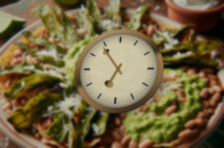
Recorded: h=6 m=54
